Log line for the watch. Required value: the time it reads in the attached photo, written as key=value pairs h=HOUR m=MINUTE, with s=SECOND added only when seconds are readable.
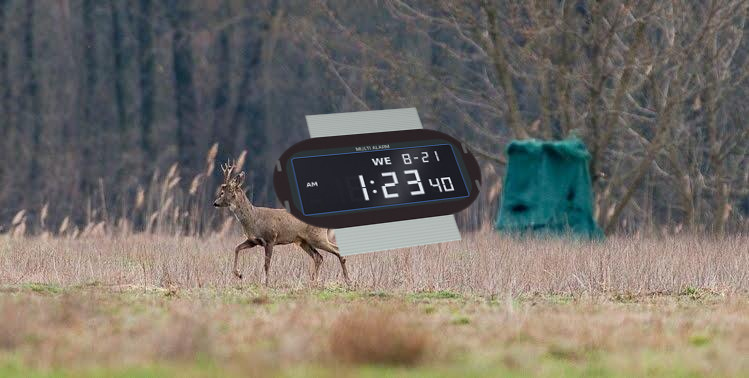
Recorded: h=1 m=23 s=40
